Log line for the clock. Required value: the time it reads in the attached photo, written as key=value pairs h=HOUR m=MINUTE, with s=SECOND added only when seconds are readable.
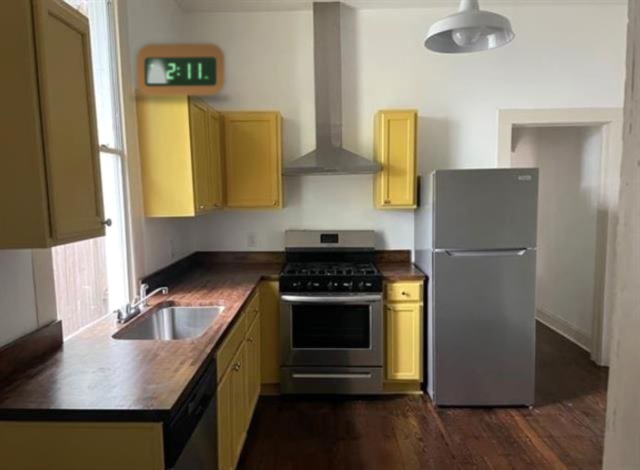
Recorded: h=2 m=11
